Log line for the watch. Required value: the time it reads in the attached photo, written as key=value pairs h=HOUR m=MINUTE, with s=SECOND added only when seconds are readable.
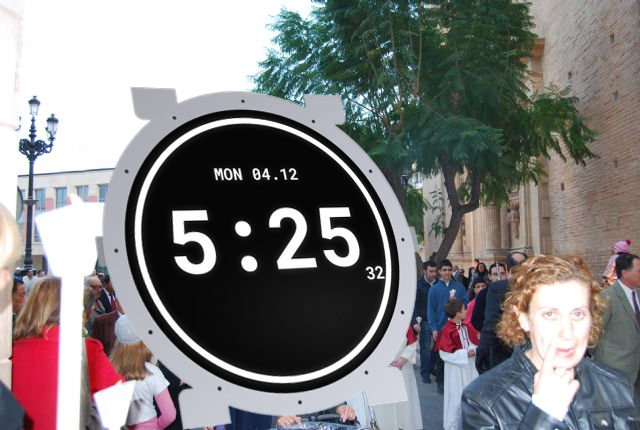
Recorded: h=5 m=25 s=32
